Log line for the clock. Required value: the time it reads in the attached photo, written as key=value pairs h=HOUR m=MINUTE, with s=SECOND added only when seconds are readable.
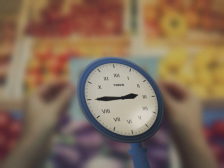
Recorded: h=2 m=45
